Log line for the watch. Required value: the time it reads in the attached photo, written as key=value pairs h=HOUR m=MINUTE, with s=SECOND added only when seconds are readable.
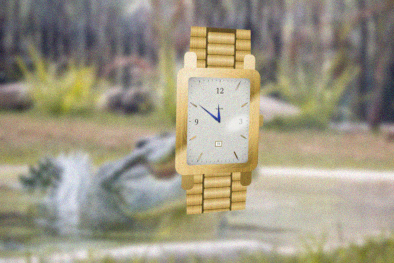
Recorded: h=11 m=51
